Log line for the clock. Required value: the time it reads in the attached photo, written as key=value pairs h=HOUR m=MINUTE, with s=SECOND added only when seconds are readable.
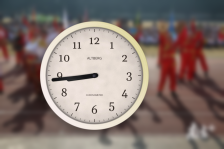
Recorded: h=8 m=44
